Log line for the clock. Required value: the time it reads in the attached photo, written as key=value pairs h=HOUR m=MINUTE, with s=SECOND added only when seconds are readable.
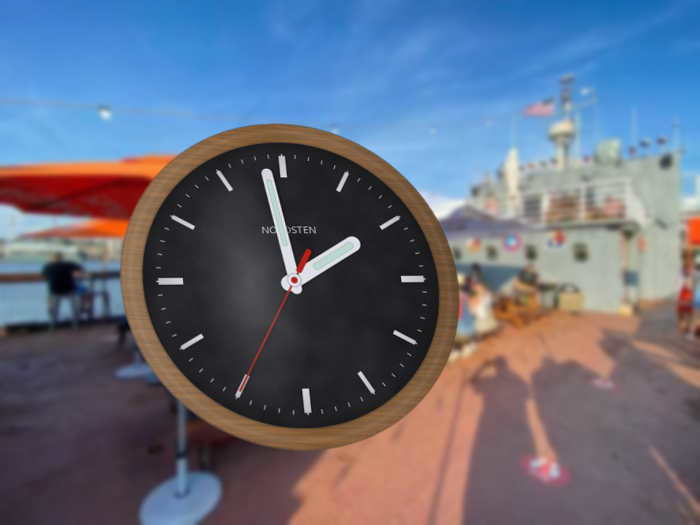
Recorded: h=1 m=58 s=35
